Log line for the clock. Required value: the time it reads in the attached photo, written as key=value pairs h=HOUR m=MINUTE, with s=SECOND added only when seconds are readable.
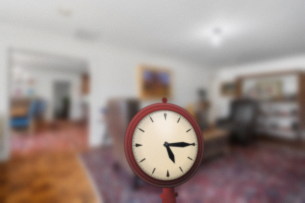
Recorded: h=5 m=15
